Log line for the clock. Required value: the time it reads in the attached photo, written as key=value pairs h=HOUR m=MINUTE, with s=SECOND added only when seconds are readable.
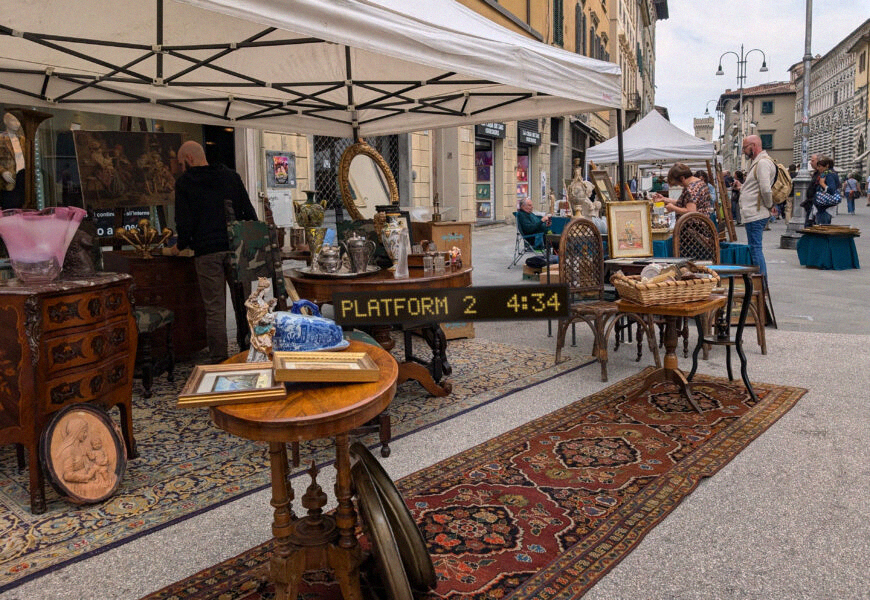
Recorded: h=4 m=34
